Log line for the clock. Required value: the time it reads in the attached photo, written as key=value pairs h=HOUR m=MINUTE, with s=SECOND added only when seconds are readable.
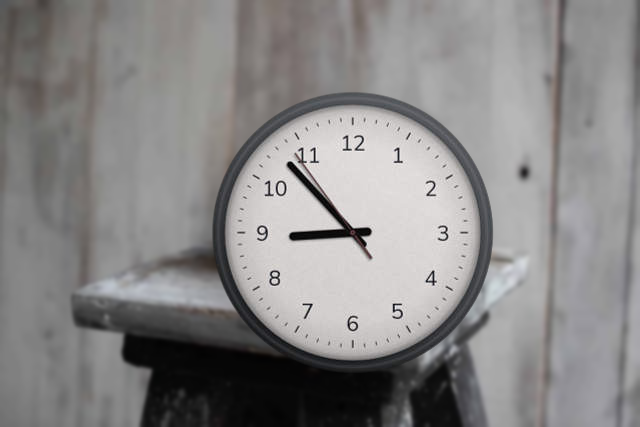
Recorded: h=8 m=52 s=54
